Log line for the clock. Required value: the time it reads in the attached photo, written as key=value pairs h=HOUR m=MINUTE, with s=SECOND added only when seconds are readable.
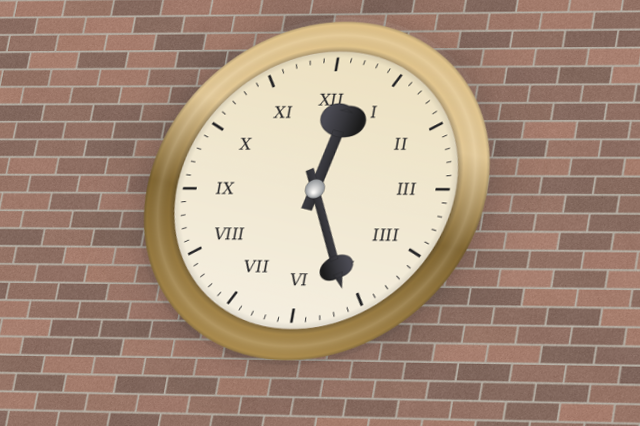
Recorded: h=12 m=26
